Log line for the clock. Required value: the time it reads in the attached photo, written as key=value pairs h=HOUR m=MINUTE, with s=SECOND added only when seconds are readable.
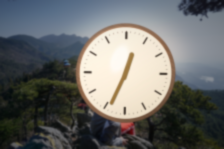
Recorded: h=12 m=34
